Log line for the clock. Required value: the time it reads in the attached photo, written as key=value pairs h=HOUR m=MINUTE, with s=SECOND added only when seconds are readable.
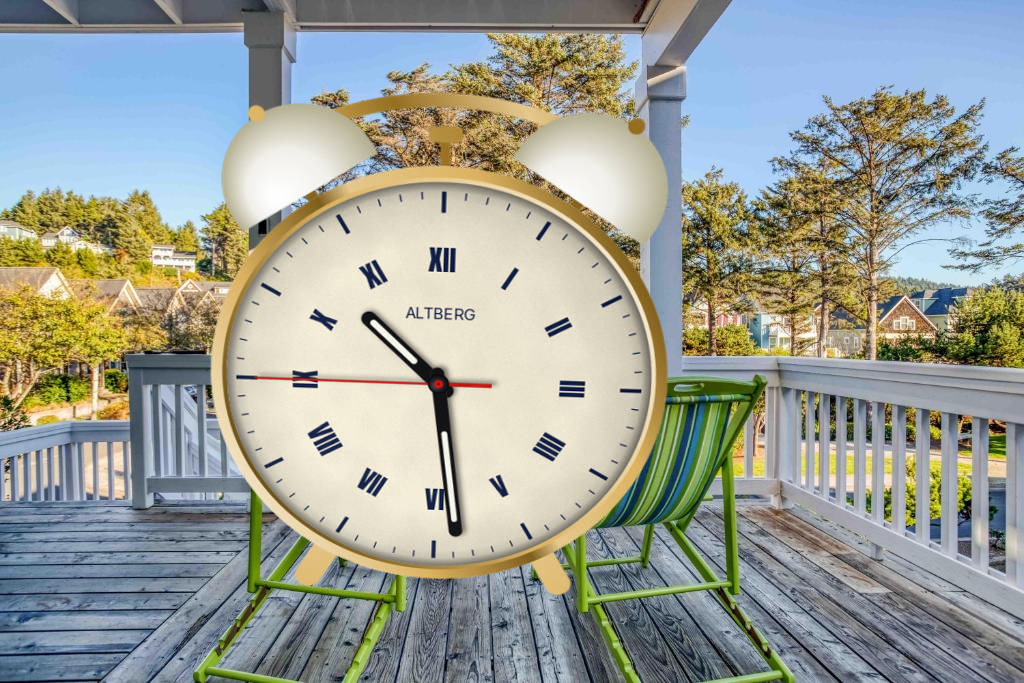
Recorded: h=10 m=28 s=45
